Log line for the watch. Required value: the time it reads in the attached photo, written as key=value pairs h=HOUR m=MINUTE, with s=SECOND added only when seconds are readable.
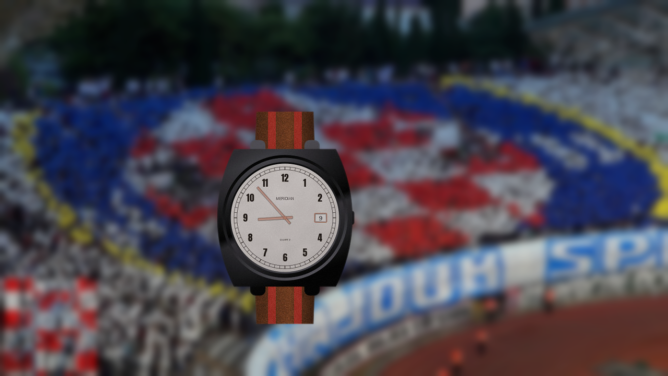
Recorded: h=8 m=53
